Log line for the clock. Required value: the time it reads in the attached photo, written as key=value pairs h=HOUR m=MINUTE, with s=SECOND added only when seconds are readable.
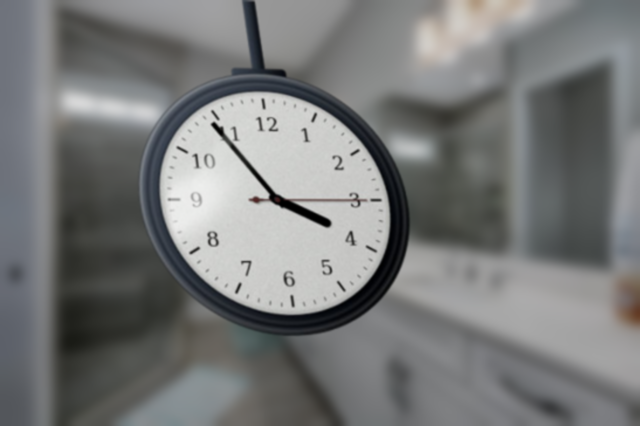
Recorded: h=3 m=54 s=15
